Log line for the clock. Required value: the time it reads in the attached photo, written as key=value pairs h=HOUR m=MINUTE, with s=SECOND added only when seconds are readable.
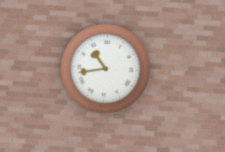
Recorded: h=10 m=43
